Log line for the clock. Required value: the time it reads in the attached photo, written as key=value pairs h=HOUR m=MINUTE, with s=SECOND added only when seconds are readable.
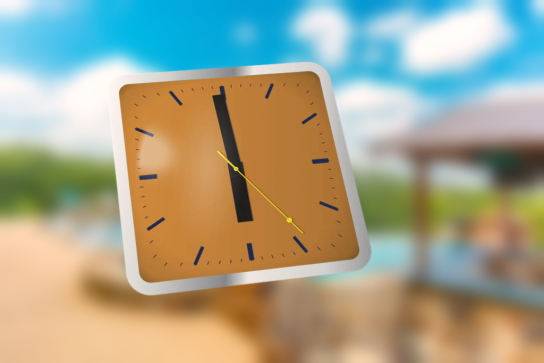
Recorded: h=5 m=59 s=24
